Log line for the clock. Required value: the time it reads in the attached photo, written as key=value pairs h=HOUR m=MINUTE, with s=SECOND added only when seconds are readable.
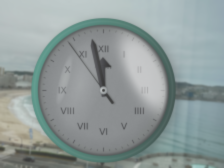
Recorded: h=11 m=57 s=54
